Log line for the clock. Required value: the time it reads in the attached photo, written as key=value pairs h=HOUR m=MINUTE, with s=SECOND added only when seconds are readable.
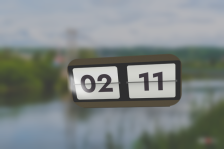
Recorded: h=2 m=11
